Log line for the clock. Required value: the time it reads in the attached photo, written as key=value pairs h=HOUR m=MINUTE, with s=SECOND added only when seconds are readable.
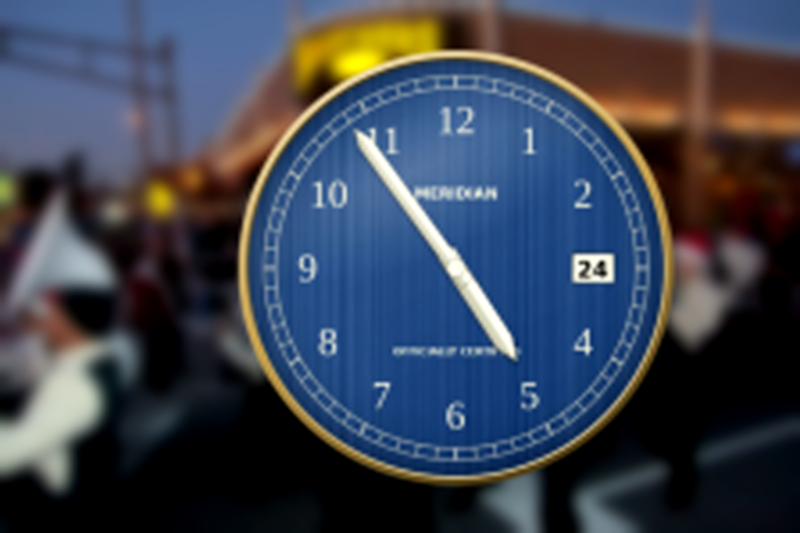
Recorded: h=4 m=54
